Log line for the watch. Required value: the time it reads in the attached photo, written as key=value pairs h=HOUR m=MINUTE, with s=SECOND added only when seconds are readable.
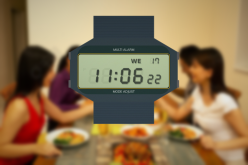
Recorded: h=11 m=6 s=22
